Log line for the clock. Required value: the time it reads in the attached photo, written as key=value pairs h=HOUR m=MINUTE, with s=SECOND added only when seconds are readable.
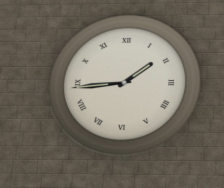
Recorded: h=1 m=44
